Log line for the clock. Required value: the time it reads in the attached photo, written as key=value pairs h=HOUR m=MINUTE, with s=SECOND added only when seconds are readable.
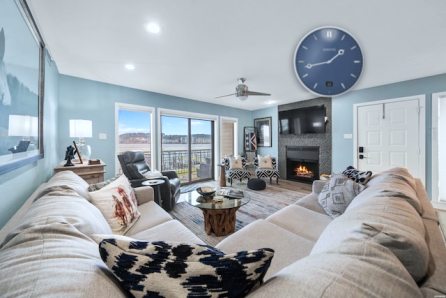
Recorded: h=1 m=43
